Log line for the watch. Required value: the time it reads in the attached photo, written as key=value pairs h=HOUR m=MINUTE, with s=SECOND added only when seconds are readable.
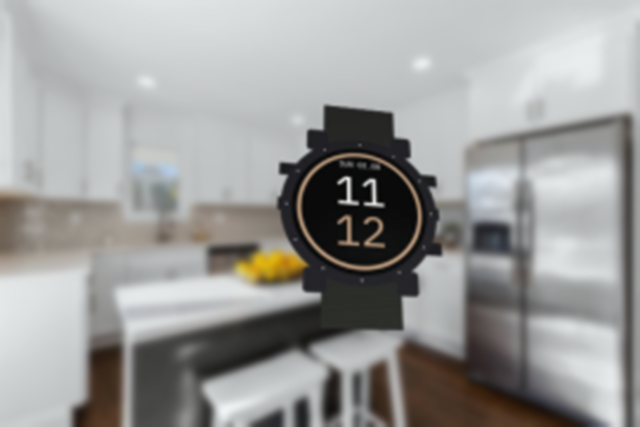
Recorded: h=11 m=12
